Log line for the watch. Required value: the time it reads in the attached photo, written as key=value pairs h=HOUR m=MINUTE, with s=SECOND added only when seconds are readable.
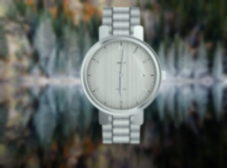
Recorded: h=6 m=1
